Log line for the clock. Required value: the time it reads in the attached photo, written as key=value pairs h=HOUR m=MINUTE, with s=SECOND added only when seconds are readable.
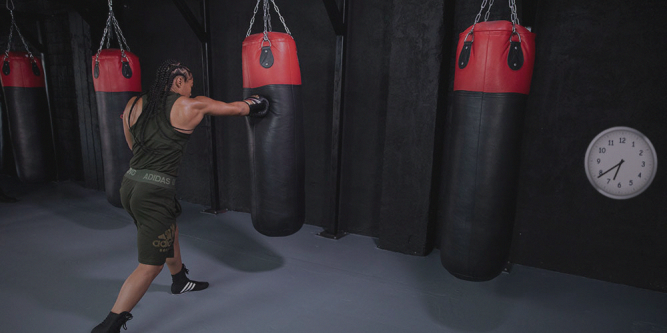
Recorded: h=6 m=39
